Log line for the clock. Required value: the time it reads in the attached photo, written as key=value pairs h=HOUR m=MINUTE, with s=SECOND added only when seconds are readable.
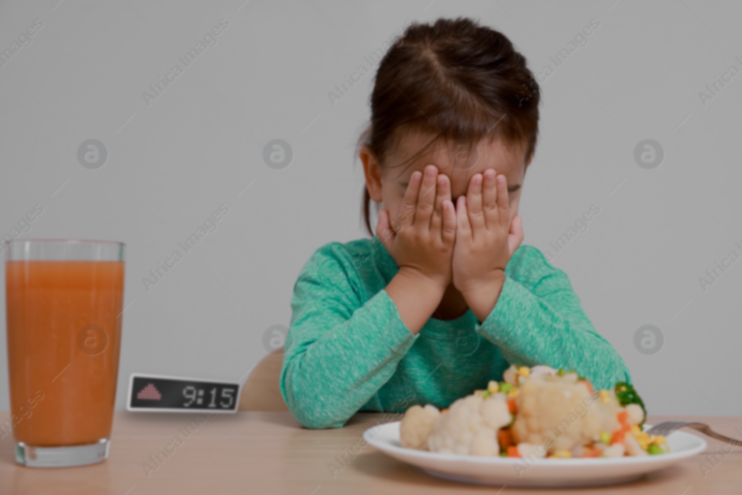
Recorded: h=9 m=15
